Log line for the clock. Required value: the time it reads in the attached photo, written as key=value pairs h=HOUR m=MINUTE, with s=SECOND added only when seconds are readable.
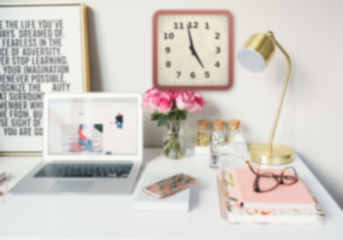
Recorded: h=4 m=58
